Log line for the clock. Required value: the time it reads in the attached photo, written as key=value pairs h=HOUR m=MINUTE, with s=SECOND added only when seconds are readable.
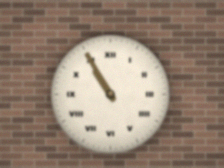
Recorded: h=10 m=55
